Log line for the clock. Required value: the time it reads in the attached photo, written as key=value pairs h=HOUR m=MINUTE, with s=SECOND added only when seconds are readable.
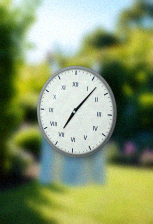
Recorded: h=7 m=7
